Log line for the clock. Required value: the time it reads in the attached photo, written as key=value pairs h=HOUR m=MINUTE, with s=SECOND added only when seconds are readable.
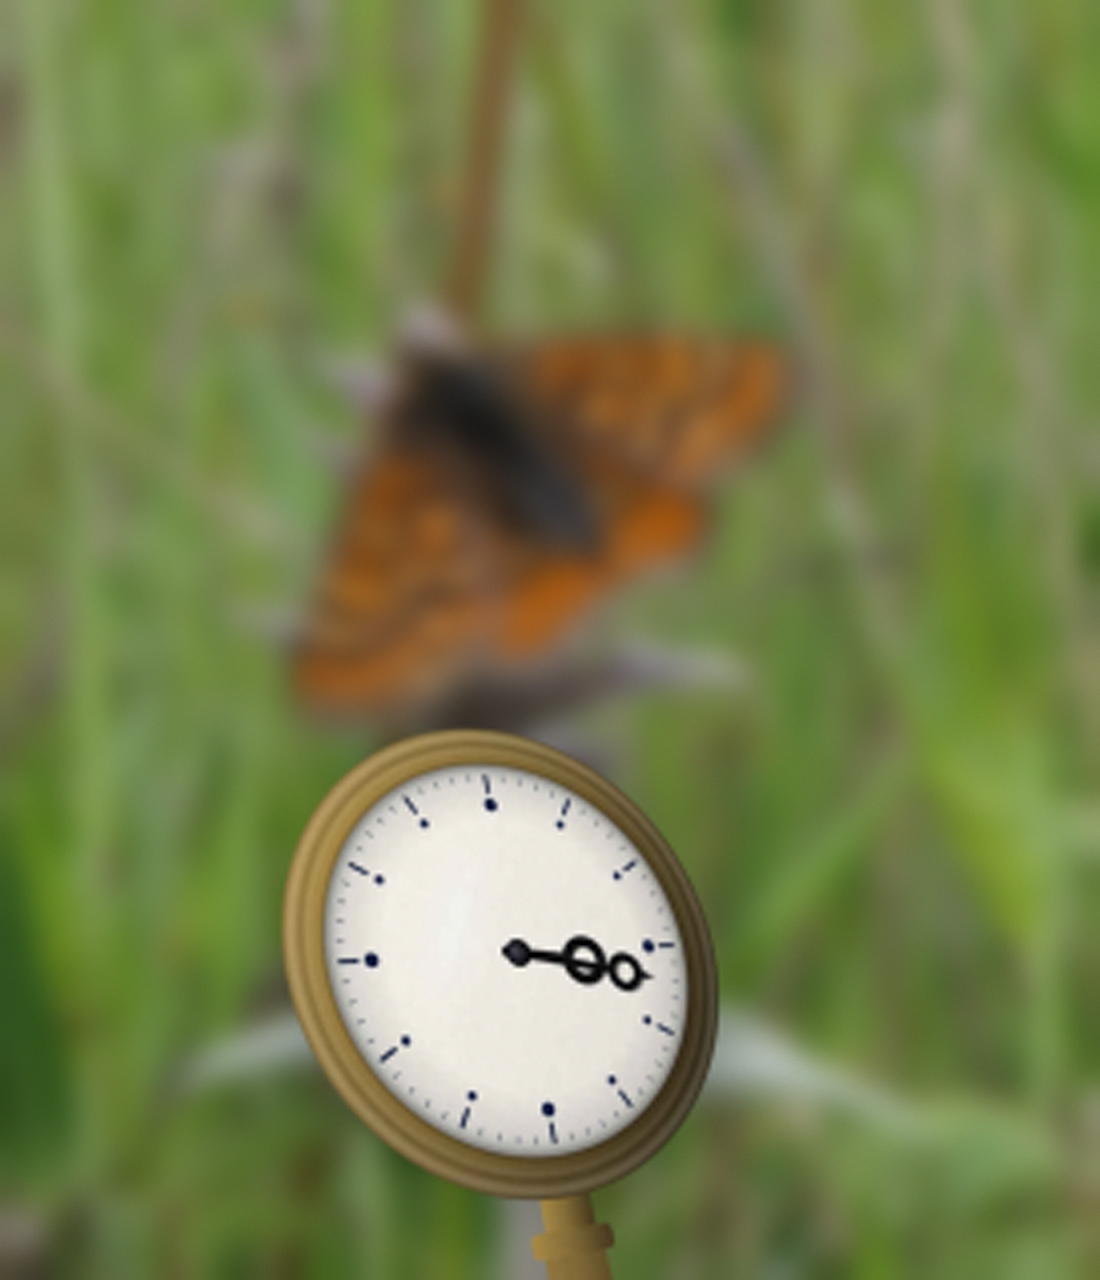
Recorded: h=3 m=17
